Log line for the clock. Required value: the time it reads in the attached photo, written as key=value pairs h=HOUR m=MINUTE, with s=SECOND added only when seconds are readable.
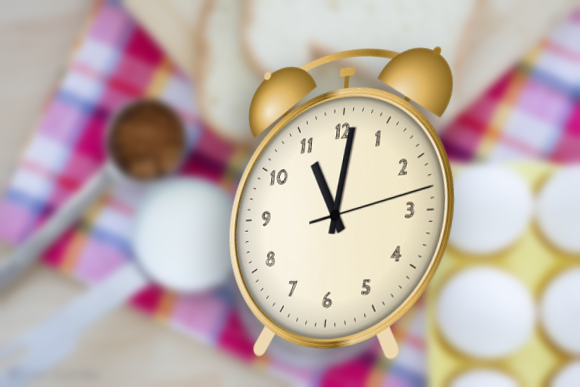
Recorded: h=11 m=1 s=13
